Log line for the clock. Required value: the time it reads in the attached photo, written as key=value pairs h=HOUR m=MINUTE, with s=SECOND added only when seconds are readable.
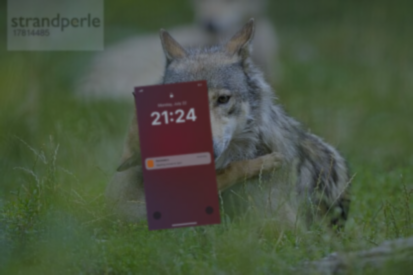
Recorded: h=21 m=24
